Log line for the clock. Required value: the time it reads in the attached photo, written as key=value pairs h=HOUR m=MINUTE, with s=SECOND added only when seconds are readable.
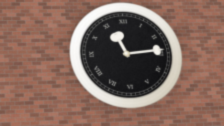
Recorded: h=11 m=14
